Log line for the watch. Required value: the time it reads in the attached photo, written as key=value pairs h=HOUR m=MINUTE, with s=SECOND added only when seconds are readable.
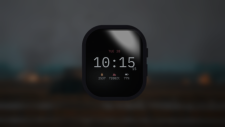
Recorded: h=10 m=15
